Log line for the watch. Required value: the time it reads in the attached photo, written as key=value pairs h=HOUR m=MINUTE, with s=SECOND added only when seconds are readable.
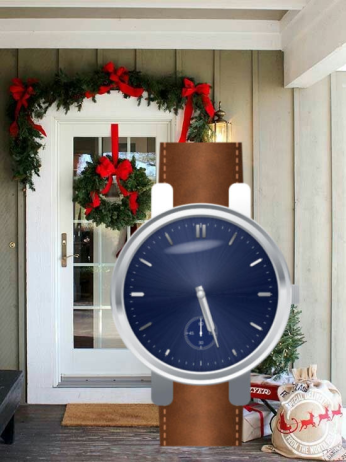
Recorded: h=5 m=27
